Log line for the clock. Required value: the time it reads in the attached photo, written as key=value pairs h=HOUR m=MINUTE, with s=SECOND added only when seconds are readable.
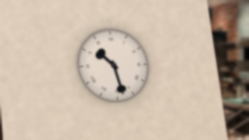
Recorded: h=10 m=28
